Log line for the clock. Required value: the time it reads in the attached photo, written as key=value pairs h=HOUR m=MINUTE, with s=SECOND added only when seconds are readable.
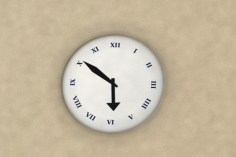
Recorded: h=5 m=51
